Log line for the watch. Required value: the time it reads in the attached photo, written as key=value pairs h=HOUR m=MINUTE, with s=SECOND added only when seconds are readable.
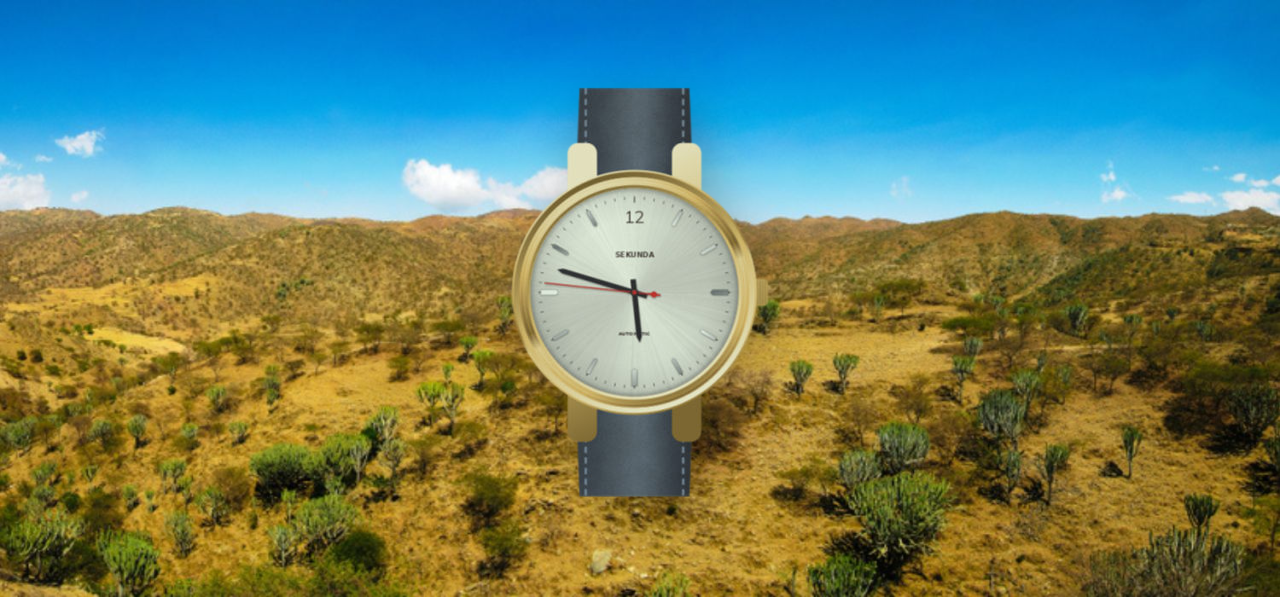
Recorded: h=5 m=47 s=46
